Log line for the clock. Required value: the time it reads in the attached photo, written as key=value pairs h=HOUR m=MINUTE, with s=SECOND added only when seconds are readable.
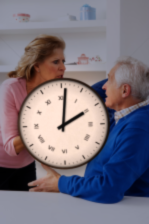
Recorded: h=2 m=1
